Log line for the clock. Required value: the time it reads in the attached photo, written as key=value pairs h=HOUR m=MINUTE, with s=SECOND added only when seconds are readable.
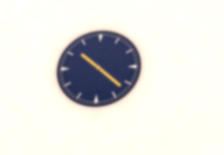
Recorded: h=10 m=22
